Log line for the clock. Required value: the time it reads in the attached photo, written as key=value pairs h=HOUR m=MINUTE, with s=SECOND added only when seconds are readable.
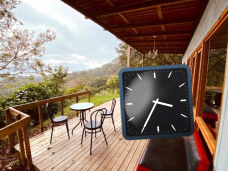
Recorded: h=3 m=35
